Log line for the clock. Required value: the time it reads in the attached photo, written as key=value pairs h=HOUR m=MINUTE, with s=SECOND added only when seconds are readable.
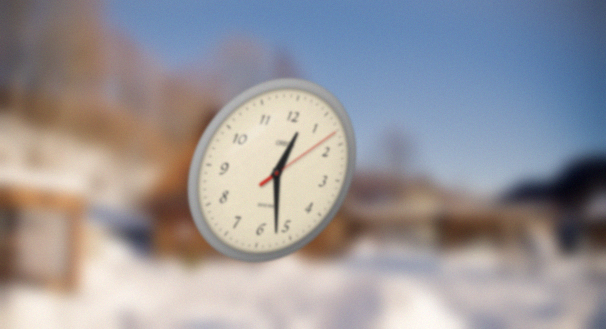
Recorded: h=12 m=27 s=8
